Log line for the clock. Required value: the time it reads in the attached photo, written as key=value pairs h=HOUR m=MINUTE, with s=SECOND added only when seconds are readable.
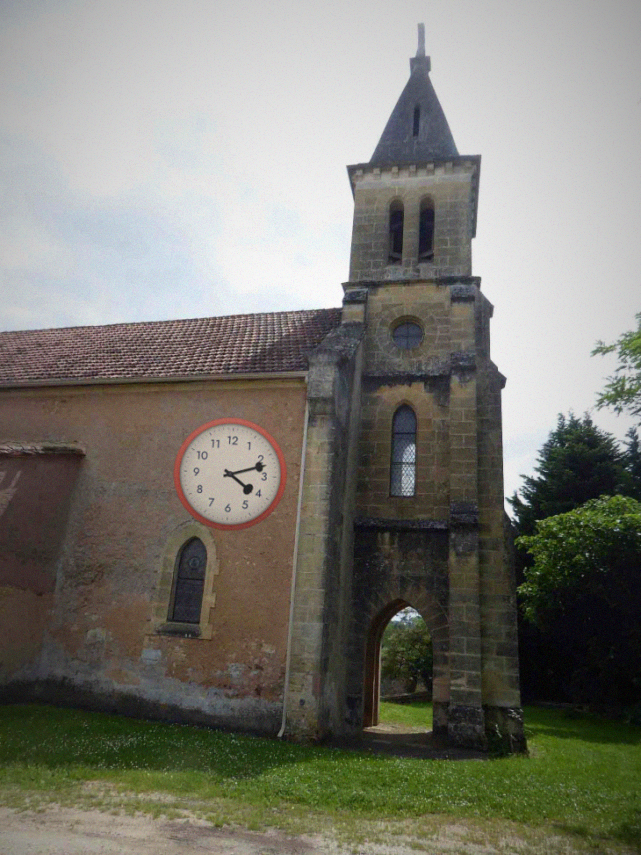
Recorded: h=4 m=12
